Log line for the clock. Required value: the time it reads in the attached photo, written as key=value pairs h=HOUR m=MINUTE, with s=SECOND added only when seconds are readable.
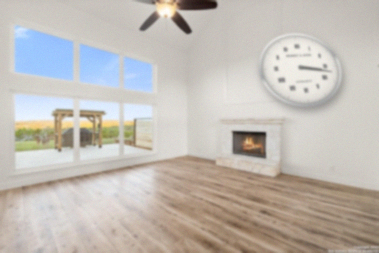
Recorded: h=3 m=17
